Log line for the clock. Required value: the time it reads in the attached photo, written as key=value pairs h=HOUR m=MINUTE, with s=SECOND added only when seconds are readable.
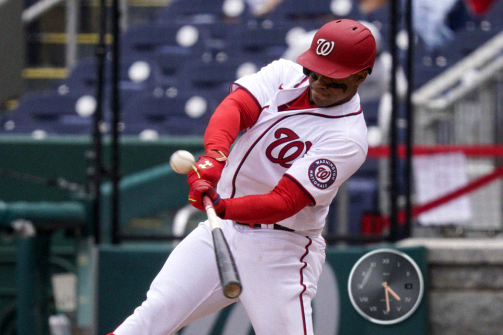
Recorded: h=4 m=29
